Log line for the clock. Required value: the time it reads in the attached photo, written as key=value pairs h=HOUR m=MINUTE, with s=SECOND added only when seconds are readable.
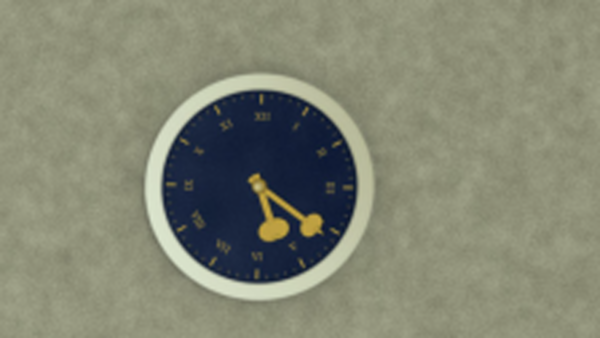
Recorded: h=5 m=21
